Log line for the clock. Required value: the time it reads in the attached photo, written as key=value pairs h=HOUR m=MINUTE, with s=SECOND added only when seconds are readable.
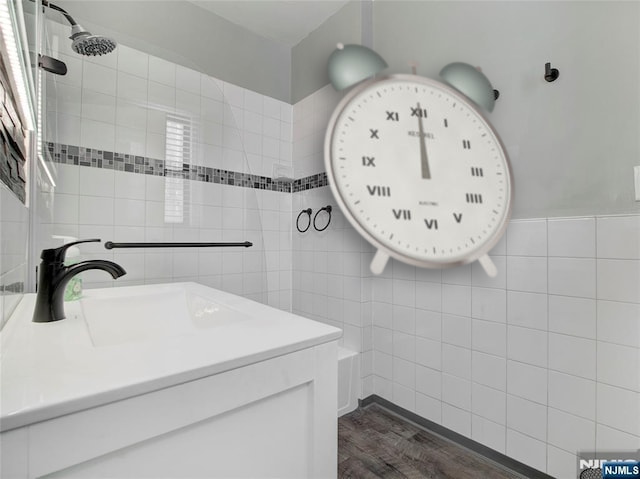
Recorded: h=12 m=0
